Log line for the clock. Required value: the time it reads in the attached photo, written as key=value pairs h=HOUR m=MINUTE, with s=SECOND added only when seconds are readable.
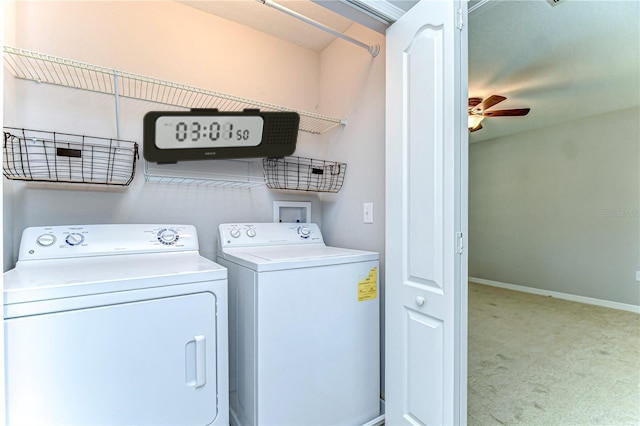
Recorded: h=3 m=1 s=50
